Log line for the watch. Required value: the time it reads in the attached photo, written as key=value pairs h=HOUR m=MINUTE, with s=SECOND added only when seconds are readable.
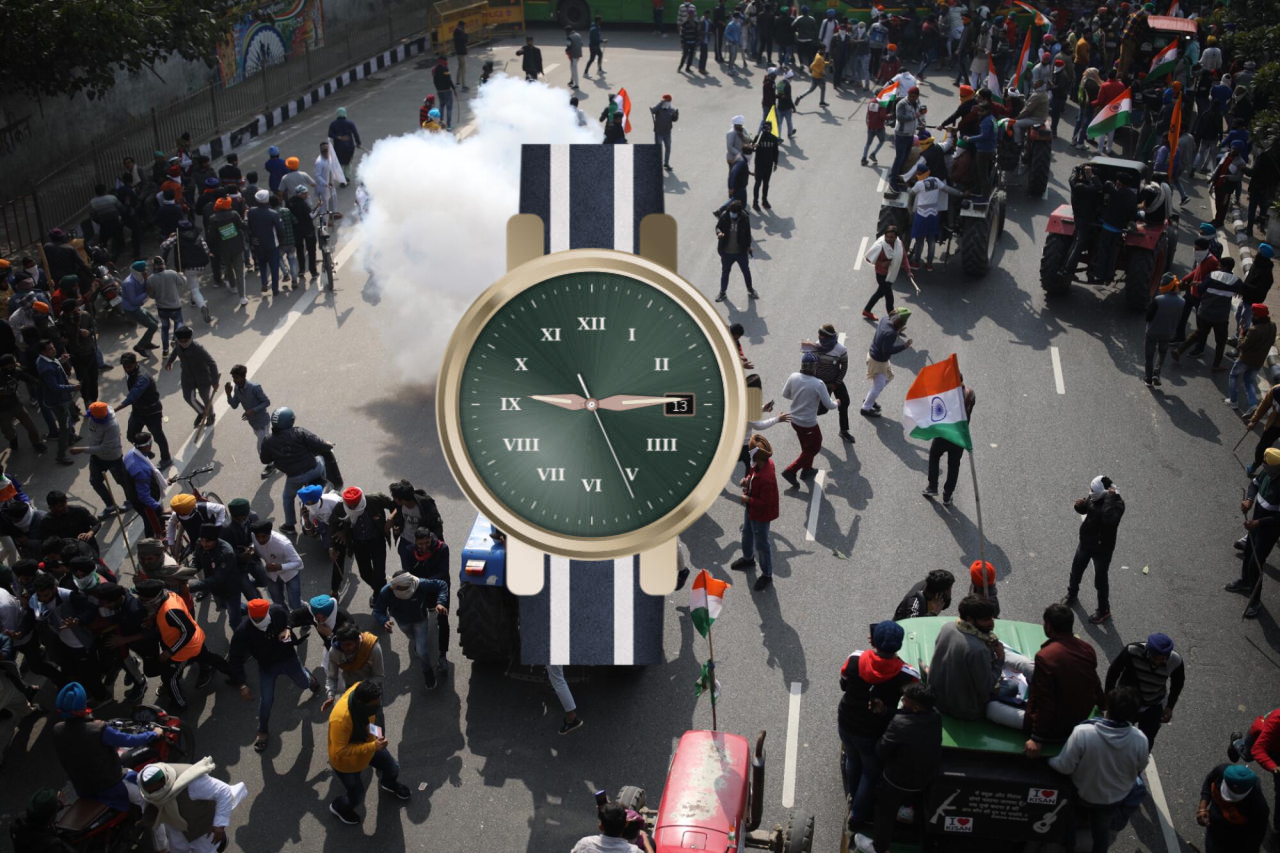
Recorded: h=9 m=14 s=26
